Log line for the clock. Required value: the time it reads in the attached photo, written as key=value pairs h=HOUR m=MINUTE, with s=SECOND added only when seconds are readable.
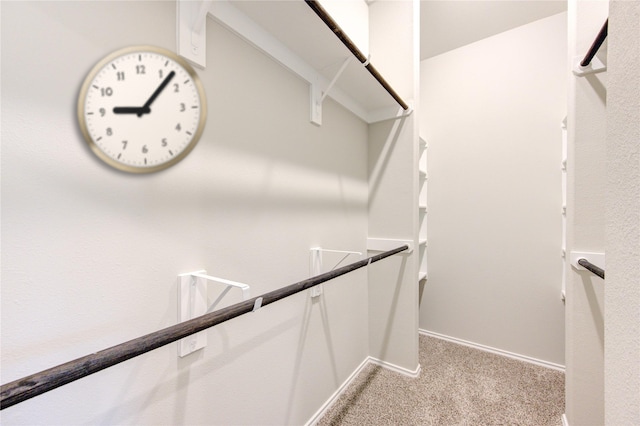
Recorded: h=9 m=7
